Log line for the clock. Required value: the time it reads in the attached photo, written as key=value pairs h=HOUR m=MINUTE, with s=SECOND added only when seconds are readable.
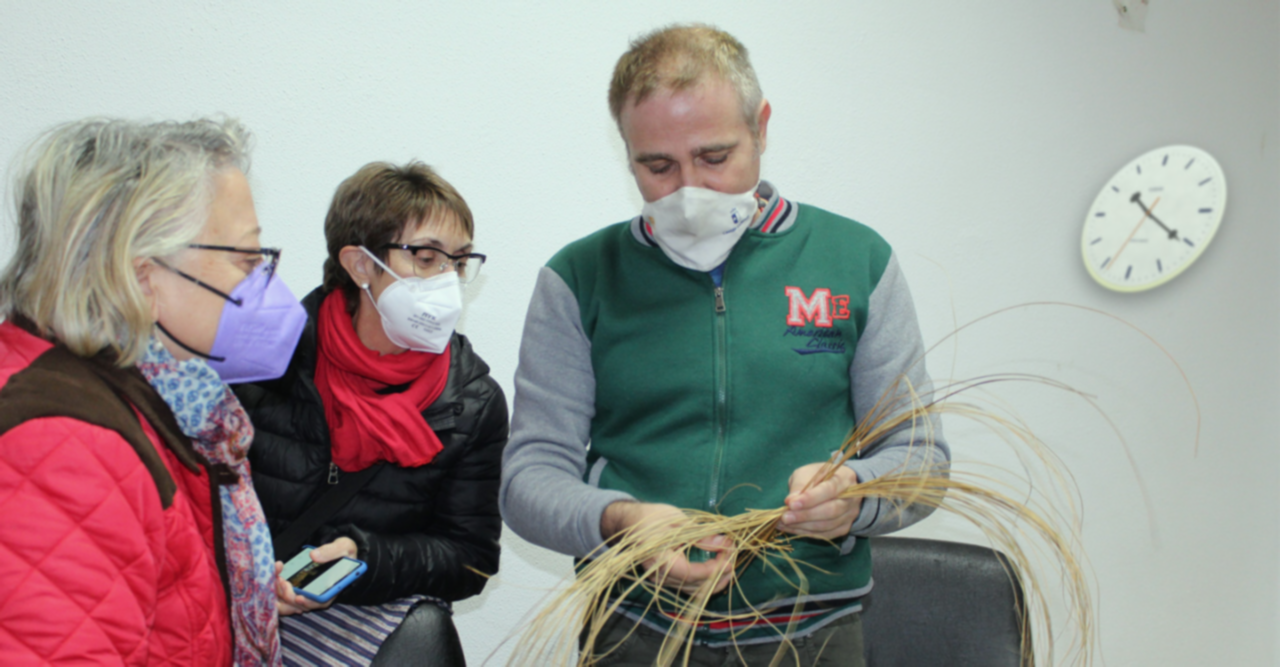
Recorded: h=10 m=20 s=34
